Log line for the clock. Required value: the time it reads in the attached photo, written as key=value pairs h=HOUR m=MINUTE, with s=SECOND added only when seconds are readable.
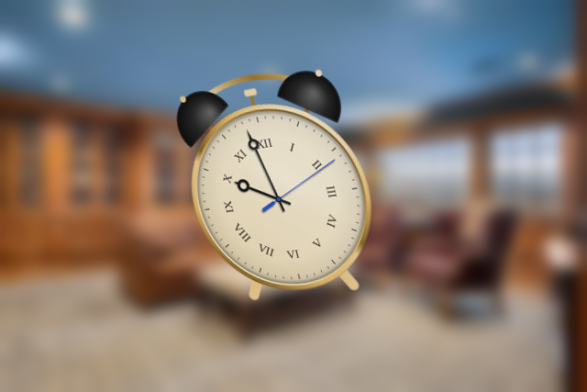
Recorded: h=9 m=58 s=11
